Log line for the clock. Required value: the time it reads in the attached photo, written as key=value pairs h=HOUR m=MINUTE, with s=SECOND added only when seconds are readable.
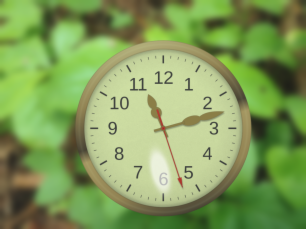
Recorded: h=11 m=12 s=27
